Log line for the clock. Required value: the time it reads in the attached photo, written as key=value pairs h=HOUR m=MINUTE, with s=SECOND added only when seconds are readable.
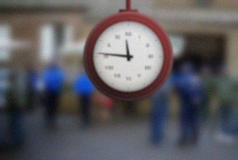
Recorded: h=11 m=46
